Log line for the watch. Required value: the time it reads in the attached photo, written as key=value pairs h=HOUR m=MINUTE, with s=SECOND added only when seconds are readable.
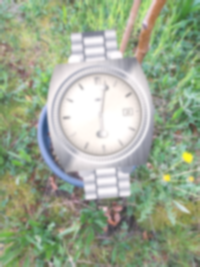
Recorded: h=6 m=2
